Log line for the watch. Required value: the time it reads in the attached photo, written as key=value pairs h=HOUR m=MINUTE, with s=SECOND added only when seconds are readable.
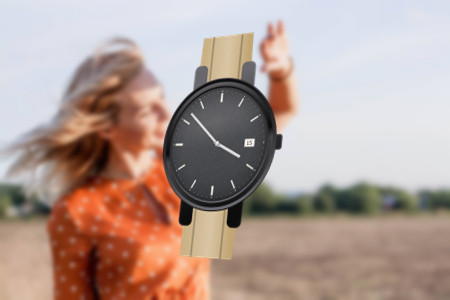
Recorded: h=3 m=52
